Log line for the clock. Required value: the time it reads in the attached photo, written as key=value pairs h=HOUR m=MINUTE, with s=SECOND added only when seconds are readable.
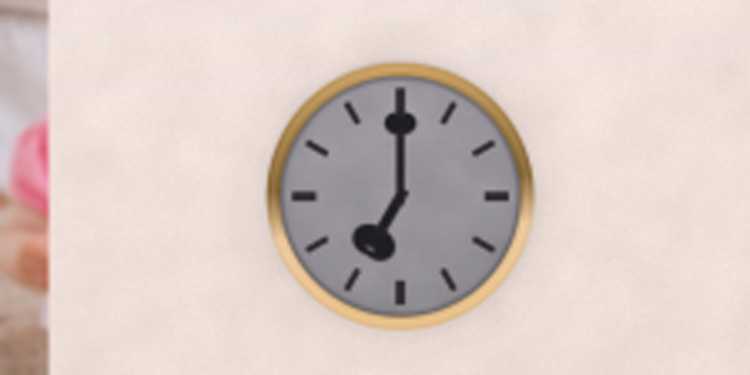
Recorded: h=7 m=0
